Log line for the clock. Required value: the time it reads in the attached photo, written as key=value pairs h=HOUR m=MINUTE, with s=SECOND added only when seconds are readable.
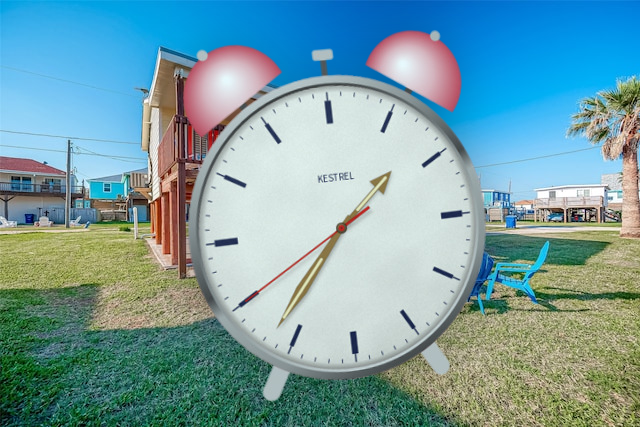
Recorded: h=1 m=36 s=40
